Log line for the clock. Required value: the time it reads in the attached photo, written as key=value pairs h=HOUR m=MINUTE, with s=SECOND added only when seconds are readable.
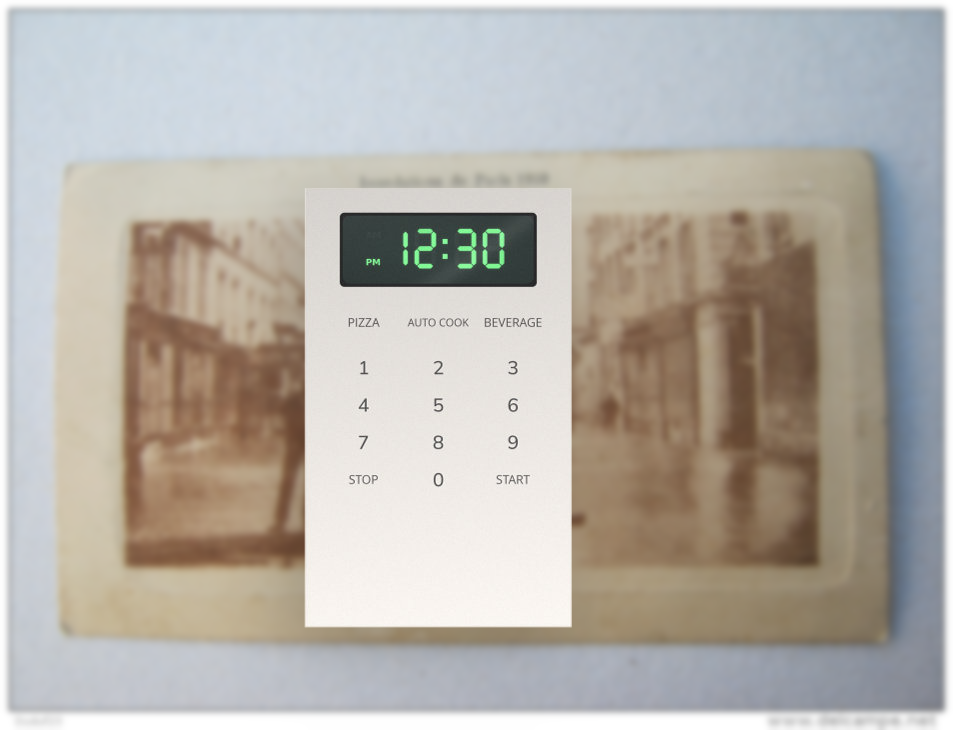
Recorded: h=12 m=30
